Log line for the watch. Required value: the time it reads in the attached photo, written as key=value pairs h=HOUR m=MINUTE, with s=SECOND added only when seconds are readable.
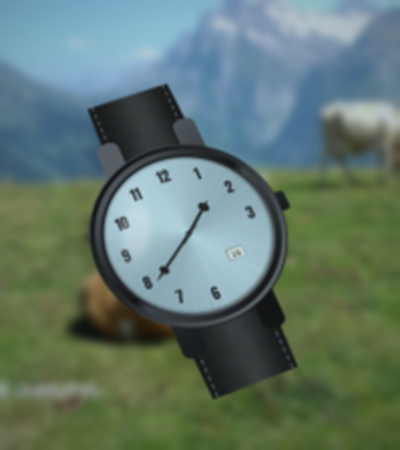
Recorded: h=1 m=39
